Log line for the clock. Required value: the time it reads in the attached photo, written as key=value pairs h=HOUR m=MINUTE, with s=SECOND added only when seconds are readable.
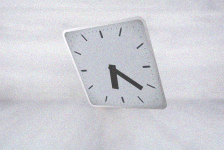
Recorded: h=6 m=22
